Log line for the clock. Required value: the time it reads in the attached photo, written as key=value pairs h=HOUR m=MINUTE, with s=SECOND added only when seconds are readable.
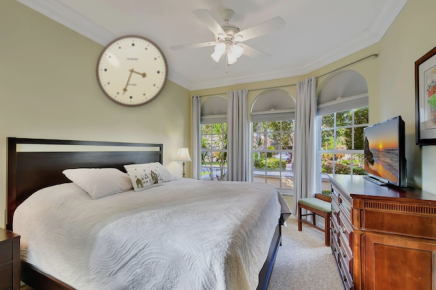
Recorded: h=3 m=33
